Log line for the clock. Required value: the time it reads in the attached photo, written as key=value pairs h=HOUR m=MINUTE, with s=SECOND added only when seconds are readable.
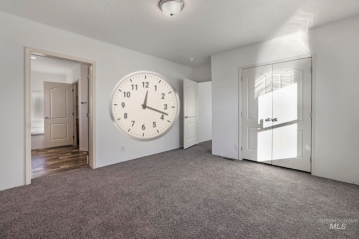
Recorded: h=12 m=18
